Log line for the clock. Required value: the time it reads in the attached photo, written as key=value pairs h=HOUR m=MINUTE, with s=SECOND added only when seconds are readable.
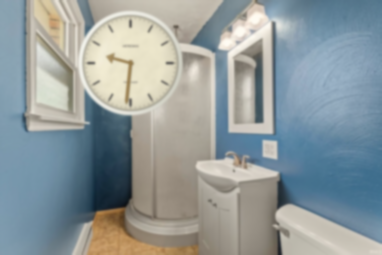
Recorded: h=9 m=31
